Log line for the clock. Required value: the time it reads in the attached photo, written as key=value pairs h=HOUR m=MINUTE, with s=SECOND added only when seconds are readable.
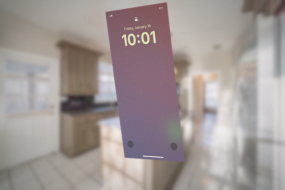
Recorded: h=10 m=1
